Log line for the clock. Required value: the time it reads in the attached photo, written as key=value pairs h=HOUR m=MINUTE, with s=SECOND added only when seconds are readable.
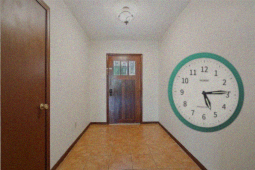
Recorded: h=5 m=14
